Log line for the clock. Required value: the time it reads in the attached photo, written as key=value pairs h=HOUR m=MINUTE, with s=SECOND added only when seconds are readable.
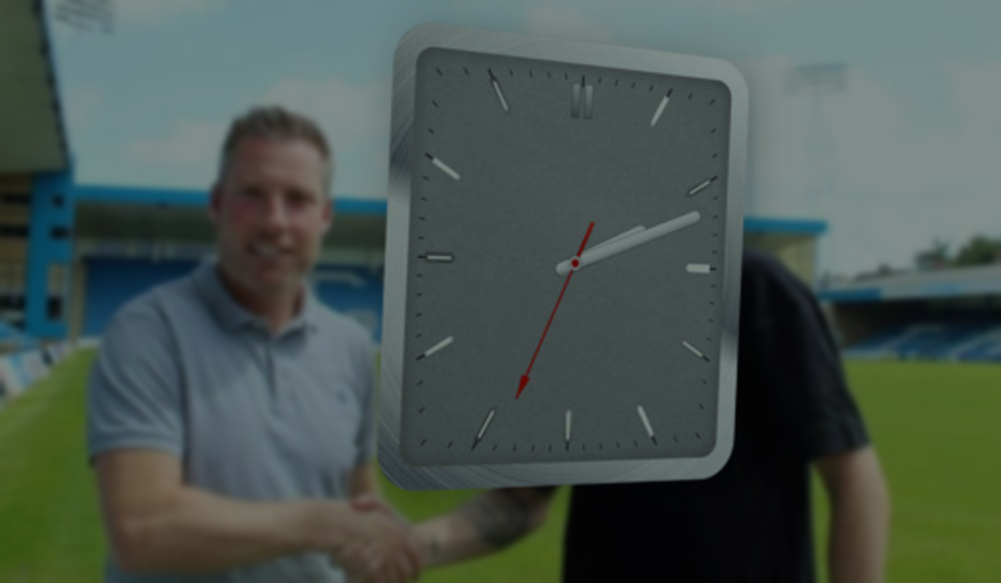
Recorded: h=2 m=11 s=34
